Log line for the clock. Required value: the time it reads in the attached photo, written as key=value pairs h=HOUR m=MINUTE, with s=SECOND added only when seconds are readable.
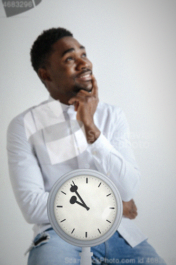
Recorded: h=9 m=54
